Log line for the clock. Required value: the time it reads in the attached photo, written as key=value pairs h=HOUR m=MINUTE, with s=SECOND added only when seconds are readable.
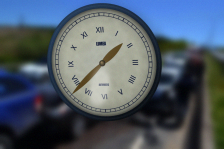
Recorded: h=1 m=38
